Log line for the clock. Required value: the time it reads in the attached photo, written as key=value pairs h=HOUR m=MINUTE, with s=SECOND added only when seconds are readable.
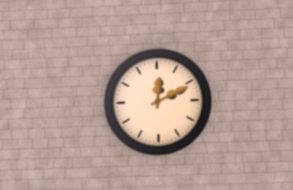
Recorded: h=12 m=11
